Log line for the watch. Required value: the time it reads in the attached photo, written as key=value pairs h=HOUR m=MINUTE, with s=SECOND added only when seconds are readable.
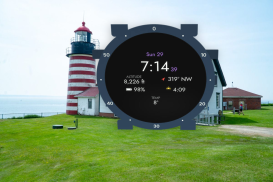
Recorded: h=7 m=14
